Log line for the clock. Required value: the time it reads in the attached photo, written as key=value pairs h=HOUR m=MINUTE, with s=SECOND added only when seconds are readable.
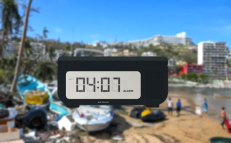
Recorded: h=4 m=7
